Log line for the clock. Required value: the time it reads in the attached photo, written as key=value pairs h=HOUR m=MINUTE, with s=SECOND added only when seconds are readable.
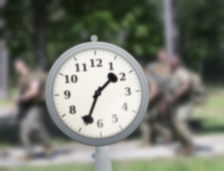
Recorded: h=1 m=34
